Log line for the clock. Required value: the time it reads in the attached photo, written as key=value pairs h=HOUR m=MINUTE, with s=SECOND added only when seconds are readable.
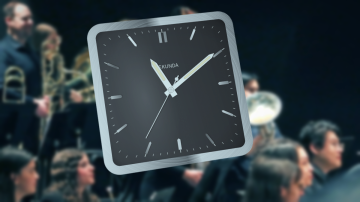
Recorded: h=11 m=9 s=36
